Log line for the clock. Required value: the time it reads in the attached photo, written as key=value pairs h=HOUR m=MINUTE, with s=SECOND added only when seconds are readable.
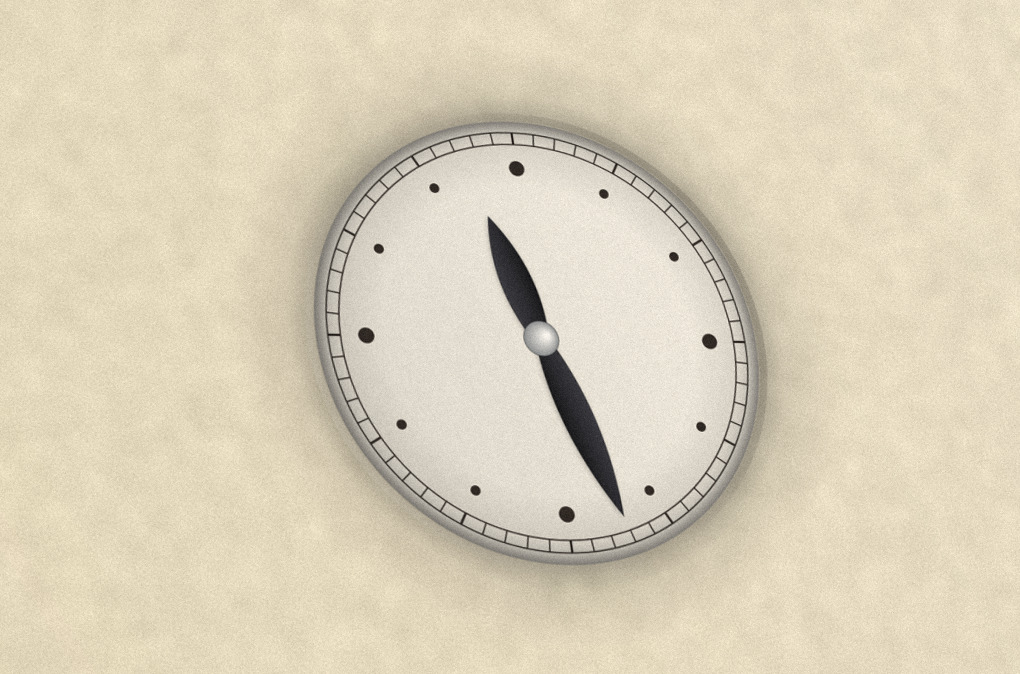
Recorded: h=11 m=27
